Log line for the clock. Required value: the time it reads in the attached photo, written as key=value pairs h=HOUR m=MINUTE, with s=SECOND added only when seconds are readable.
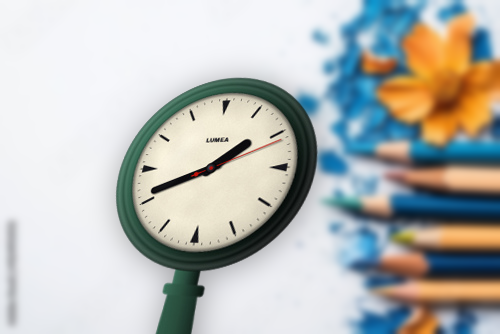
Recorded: h=1 m=41 s=11
